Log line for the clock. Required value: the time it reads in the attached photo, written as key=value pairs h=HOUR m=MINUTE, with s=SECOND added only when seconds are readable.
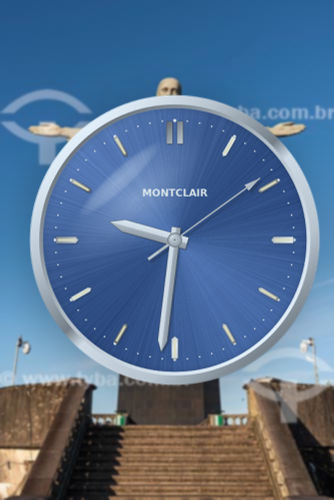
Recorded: h=9 m=31 s=9
